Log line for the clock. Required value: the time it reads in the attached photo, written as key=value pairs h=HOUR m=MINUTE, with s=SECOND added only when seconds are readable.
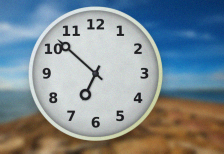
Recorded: h=6 m=52
